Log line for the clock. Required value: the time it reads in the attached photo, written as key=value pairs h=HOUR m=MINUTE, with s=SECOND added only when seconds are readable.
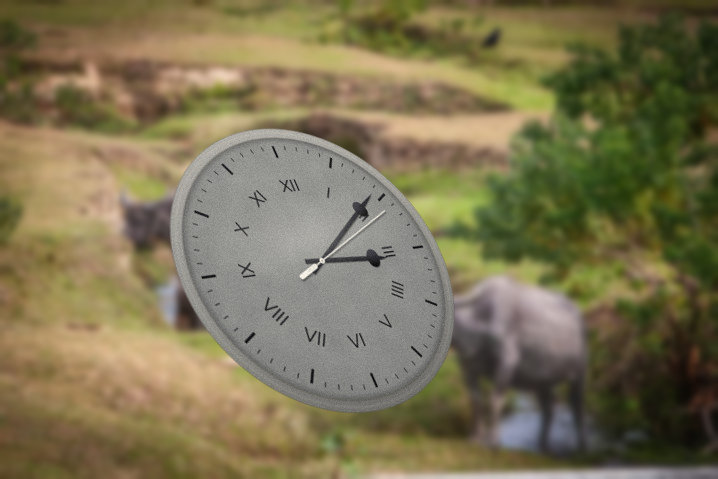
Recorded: h=3 m=9 s=11
